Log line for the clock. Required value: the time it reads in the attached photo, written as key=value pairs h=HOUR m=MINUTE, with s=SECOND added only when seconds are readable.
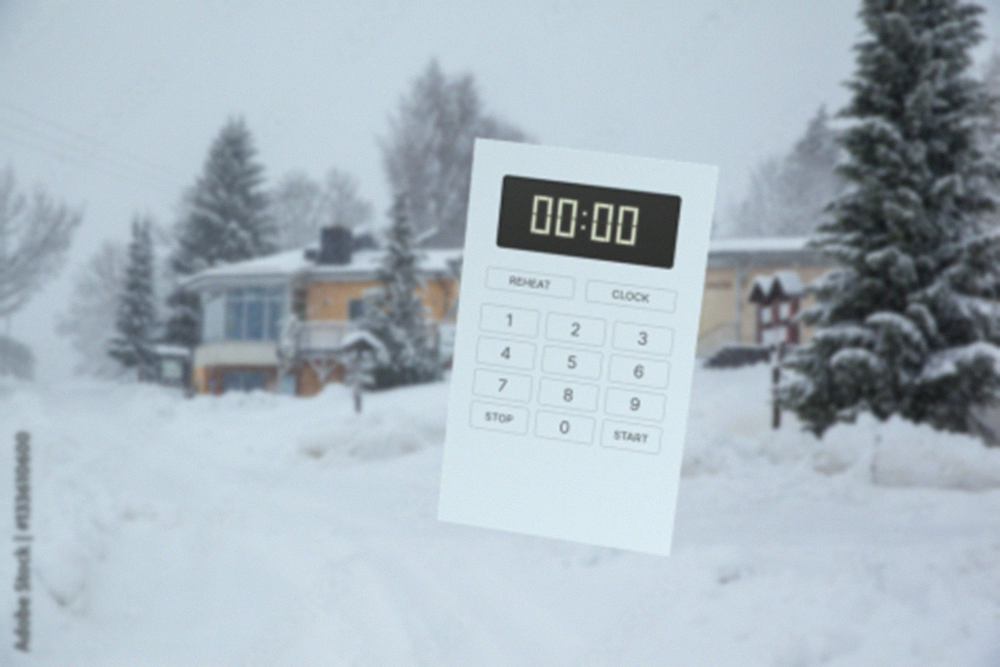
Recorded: h=0 m=0
